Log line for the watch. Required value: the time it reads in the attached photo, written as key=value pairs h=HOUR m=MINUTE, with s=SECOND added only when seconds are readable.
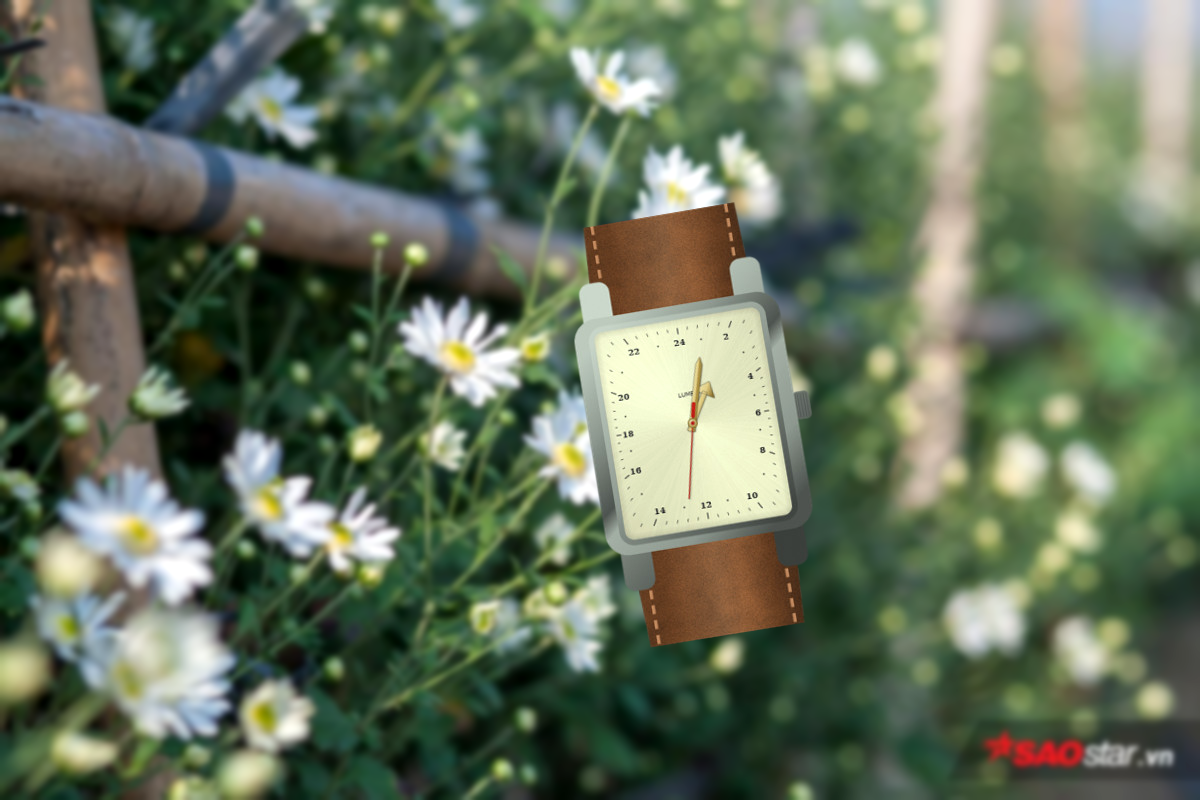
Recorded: h=2 m=2 s=32
